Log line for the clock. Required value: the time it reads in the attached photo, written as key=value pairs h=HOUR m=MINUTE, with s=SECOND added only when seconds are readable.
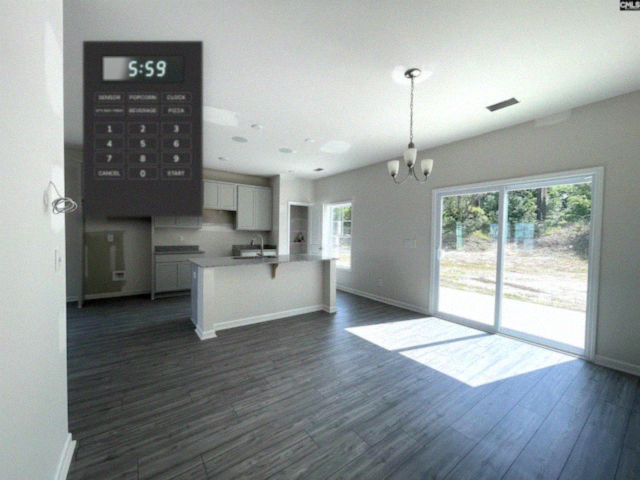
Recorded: h=5 m=59
